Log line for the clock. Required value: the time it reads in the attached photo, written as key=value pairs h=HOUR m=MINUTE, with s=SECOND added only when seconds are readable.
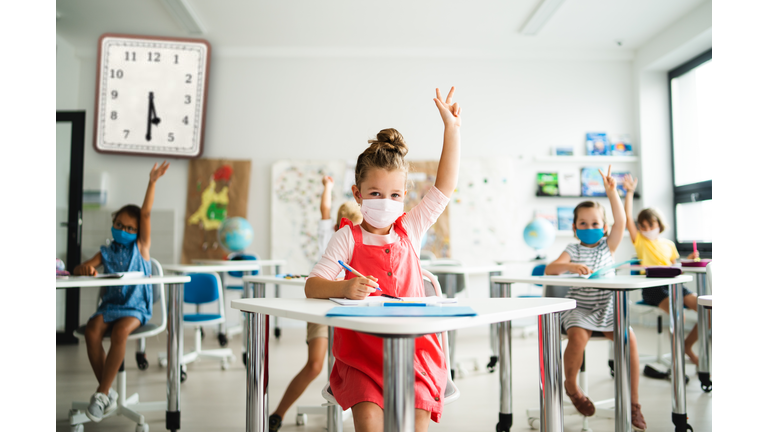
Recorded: h=5 m=30
